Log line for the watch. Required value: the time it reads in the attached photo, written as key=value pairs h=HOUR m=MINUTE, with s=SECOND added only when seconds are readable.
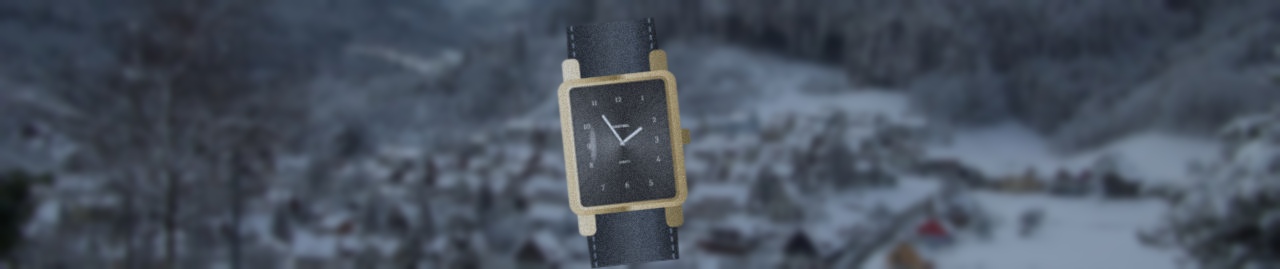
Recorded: h=1 m=55
